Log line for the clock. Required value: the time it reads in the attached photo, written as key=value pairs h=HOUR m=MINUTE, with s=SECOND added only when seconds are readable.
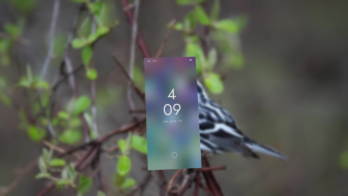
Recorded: h=4 m=9
